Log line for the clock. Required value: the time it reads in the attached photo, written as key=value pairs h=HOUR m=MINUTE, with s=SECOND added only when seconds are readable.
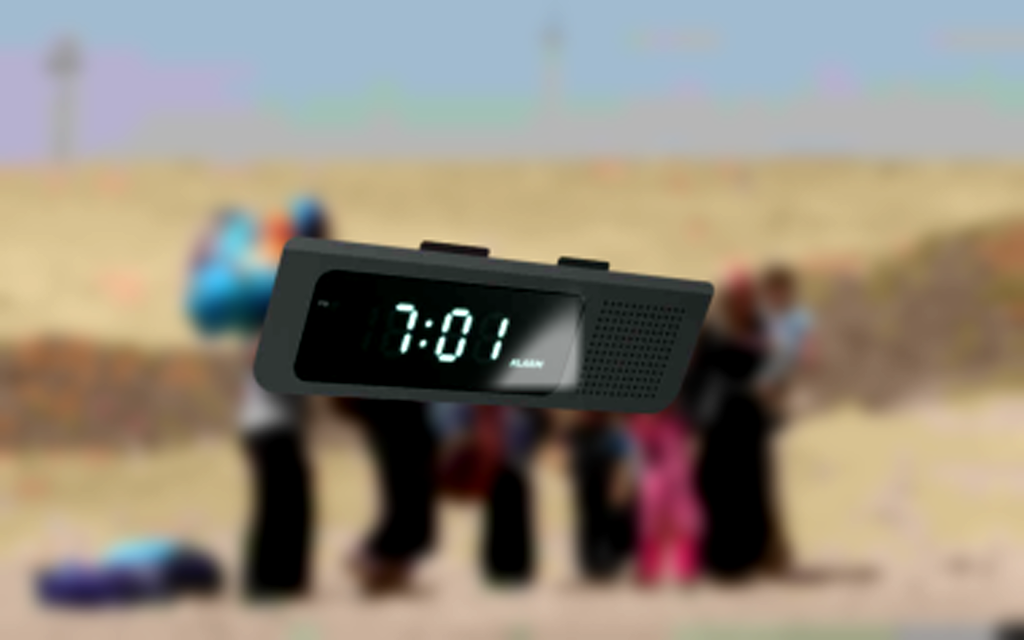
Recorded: h=7 m=1
